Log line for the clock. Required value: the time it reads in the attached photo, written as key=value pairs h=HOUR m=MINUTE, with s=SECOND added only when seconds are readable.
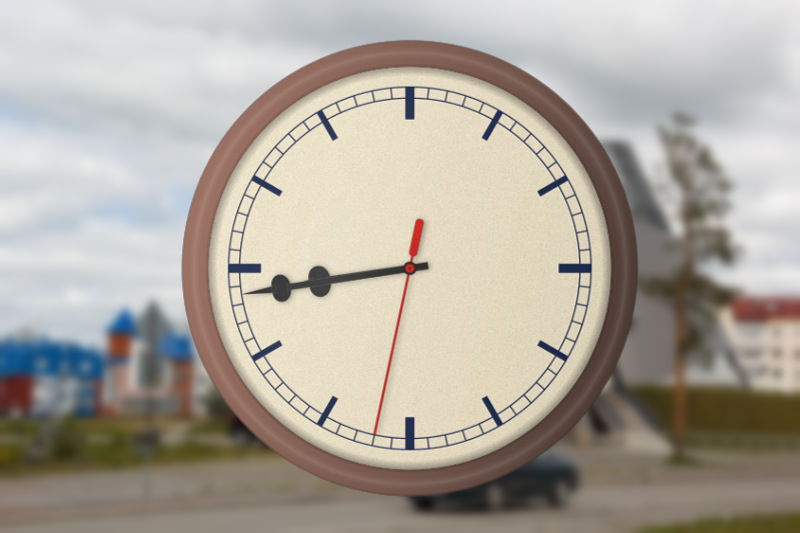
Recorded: h=8 m=43 s=32
